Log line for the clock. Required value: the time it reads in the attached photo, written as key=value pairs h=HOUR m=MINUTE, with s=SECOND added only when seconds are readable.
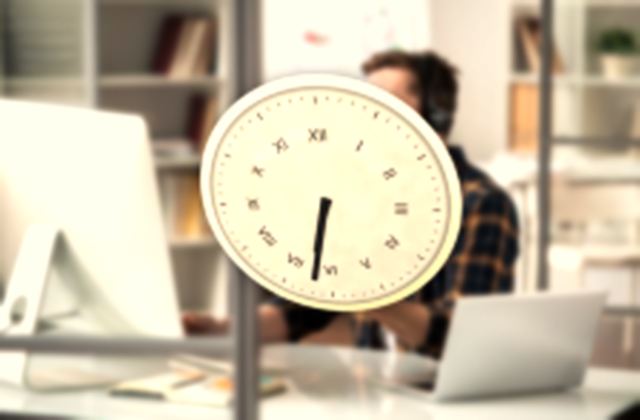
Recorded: h=6 m=32
